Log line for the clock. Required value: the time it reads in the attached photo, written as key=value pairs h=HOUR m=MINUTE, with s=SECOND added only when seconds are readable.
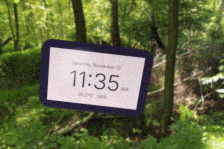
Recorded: h=11 m=35
